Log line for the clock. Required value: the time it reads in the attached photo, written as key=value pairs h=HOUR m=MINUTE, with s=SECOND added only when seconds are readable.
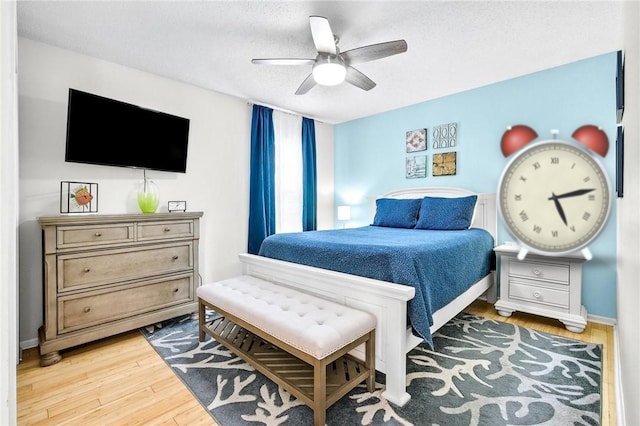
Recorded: h=5 m=13
